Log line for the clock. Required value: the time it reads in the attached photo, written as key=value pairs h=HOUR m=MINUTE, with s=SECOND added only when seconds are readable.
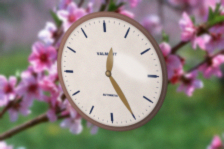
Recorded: h=12 m=25
